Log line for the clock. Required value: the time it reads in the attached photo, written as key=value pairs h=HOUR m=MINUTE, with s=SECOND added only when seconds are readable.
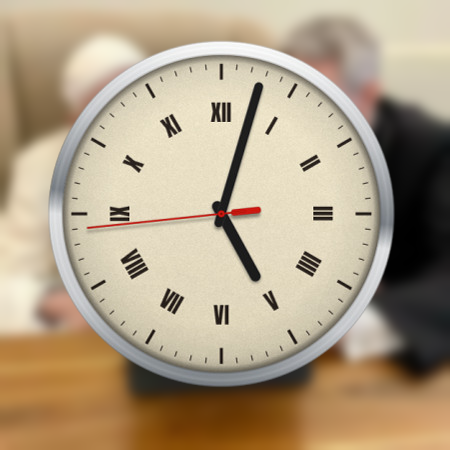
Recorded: h=5 m=2 s=44
